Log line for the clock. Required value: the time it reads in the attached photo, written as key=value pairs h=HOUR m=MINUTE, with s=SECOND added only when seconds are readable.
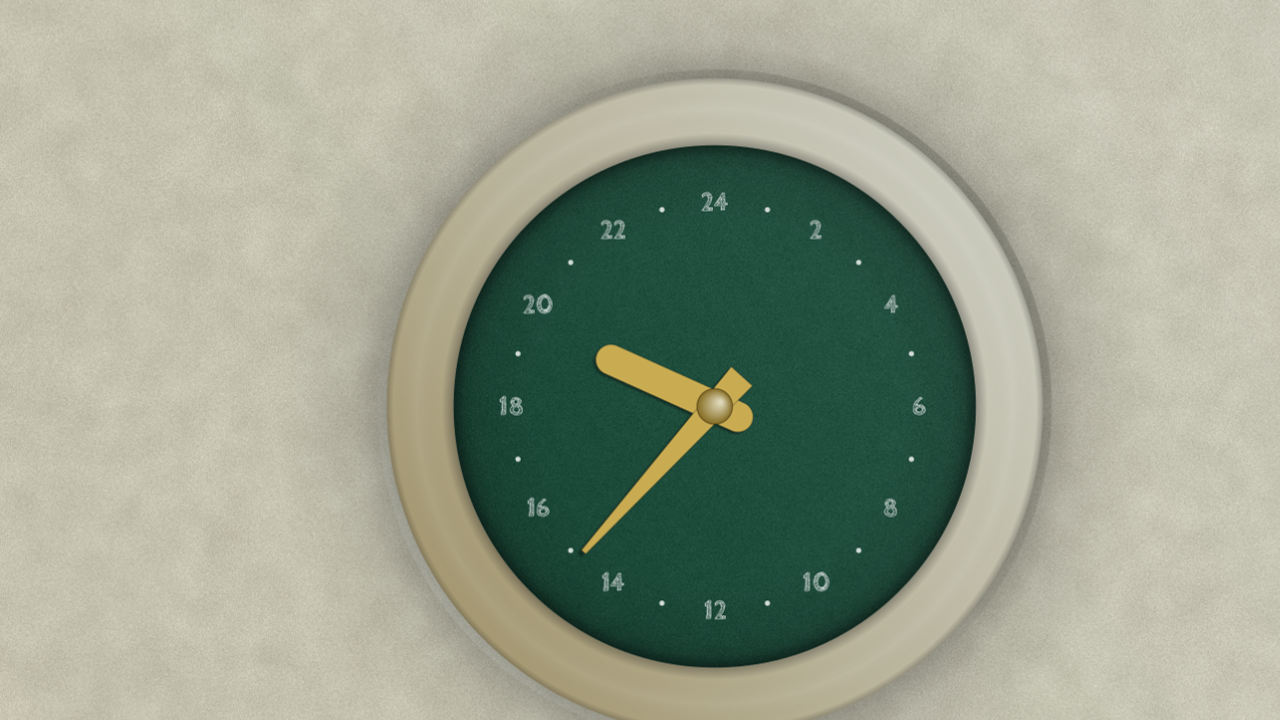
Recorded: h=19 m=37
